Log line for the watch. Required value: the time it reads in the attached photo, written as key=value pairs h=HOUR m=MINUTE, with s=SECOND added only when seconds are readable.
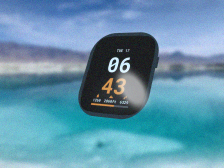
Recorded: h=6 m=43
